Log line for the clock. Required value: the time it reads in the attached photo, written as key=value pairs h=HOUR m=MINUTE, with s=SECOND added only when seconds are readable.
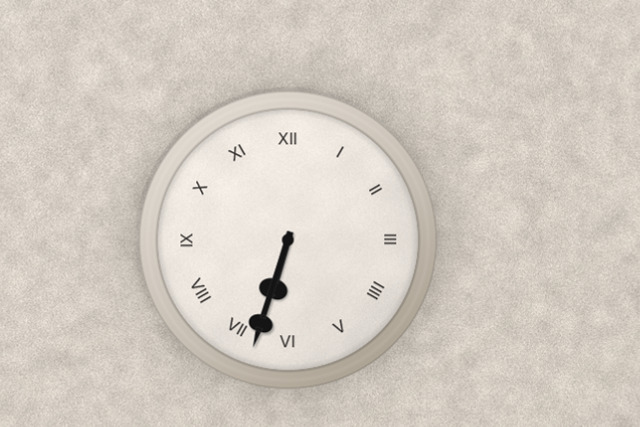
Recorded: h=6 m=33
